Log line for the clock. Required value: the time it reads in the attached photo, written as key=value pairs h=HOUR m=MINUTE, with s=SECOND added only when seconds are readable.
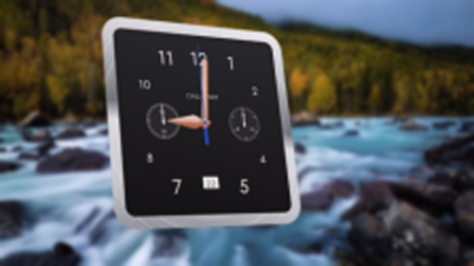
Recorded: h=9 m=1
